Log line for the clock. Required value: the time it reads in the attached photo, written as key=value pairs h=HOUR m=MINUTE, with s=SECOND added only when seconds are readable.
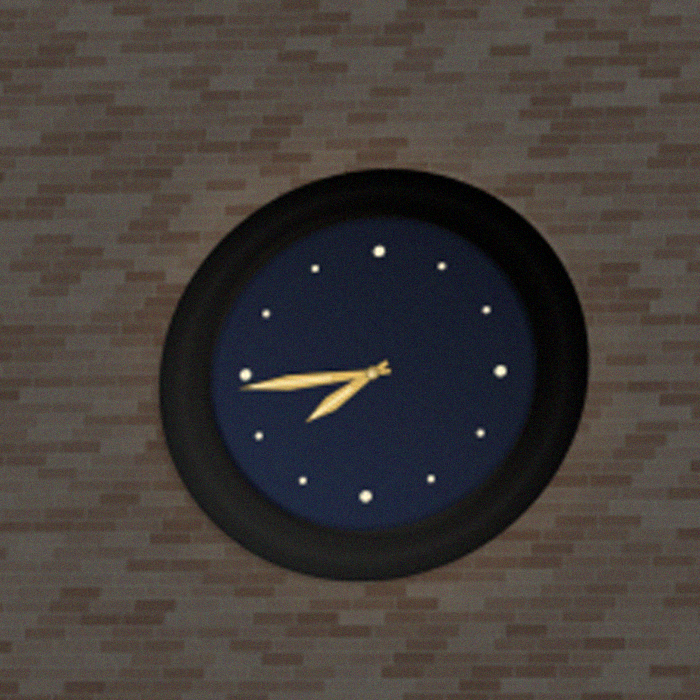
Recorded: h=7 m=44
